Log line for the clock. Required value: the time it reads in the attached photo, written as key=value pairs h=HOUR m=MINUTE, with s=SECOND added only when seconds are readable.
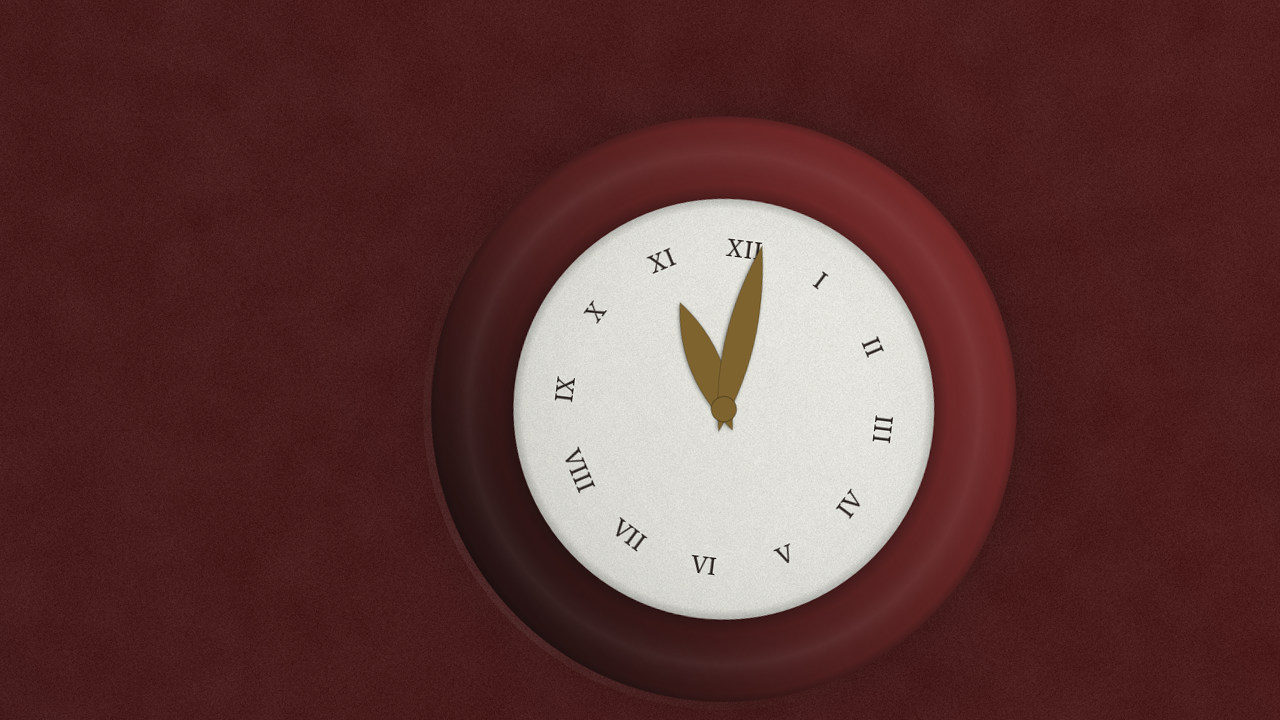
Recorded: h=11 m=1
